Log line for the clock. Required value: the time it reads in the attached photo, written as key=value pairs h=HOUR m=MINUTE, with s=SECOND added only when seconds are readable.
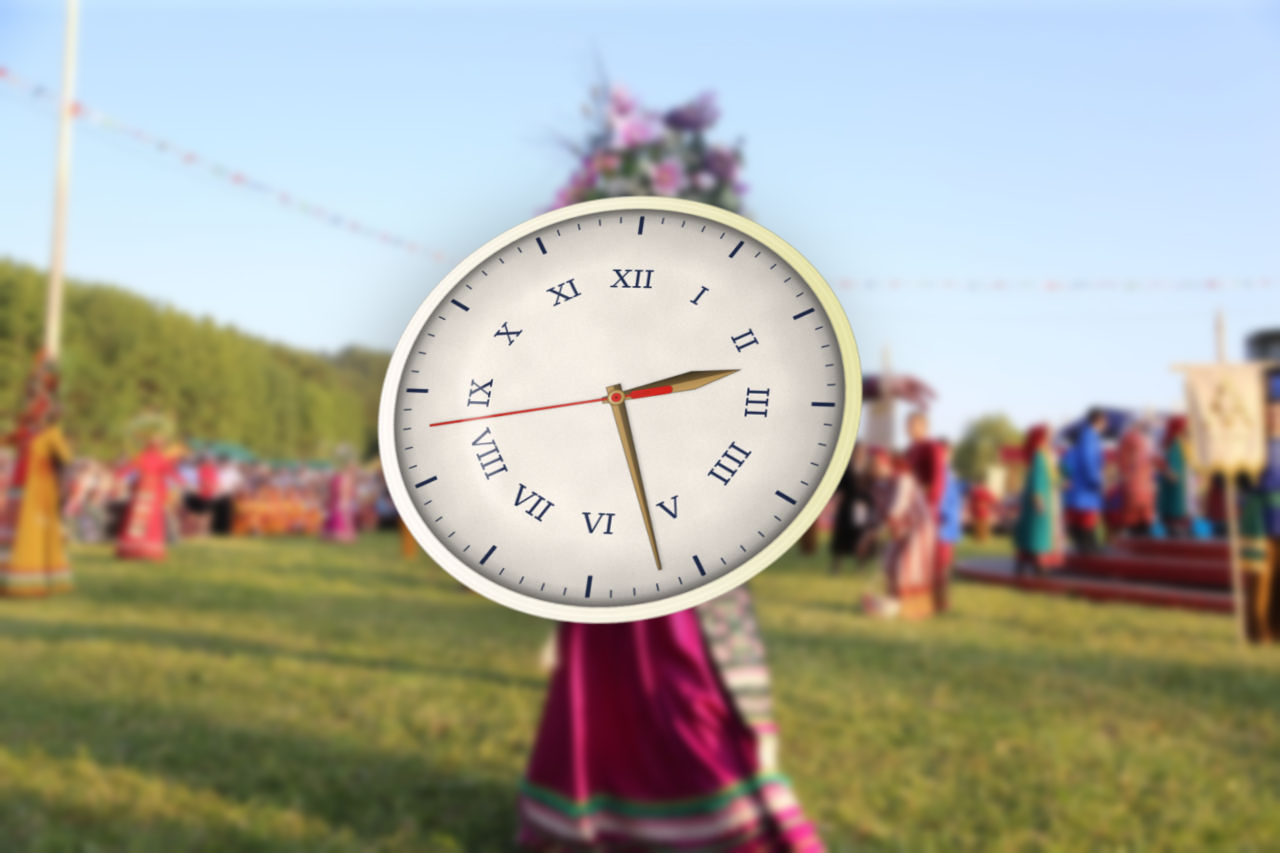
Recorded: h=2 m=26 s=43
